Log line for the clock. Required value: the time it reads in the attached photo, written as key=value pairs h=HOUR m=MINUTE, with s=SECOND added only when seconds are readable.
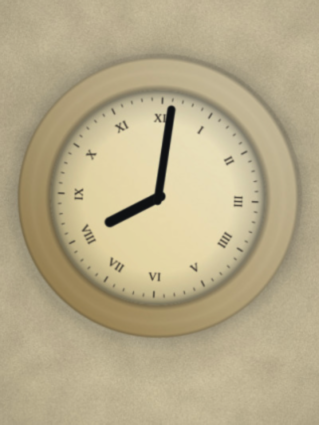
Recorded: h=8 m=1
